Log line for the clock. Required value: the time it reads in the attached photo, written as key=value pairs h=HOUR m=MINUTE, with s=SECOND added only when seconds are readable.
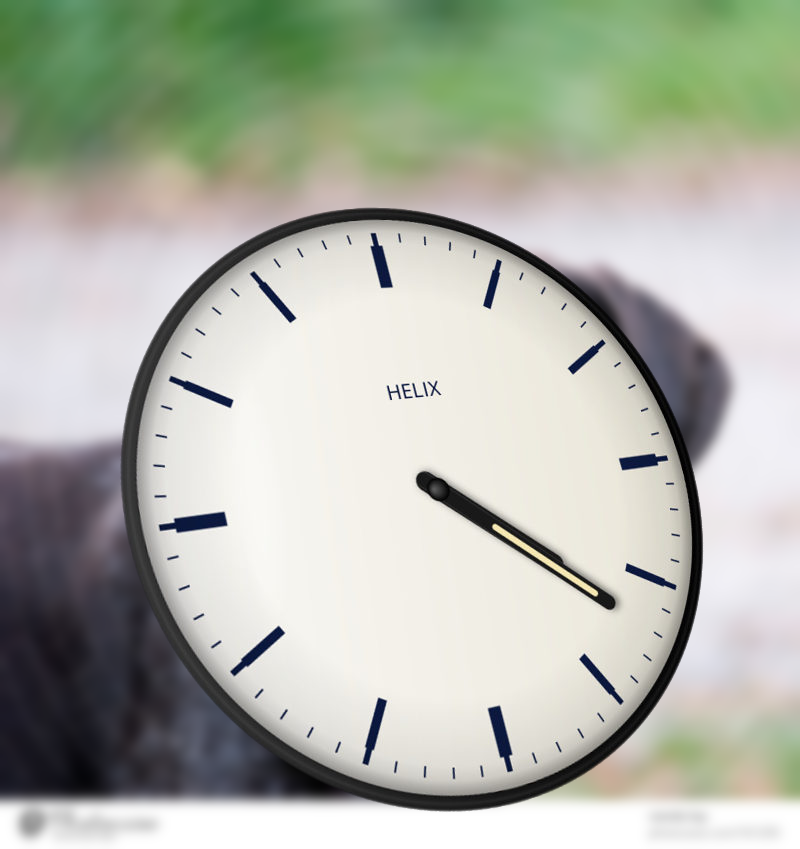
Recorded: h=4 m=22
